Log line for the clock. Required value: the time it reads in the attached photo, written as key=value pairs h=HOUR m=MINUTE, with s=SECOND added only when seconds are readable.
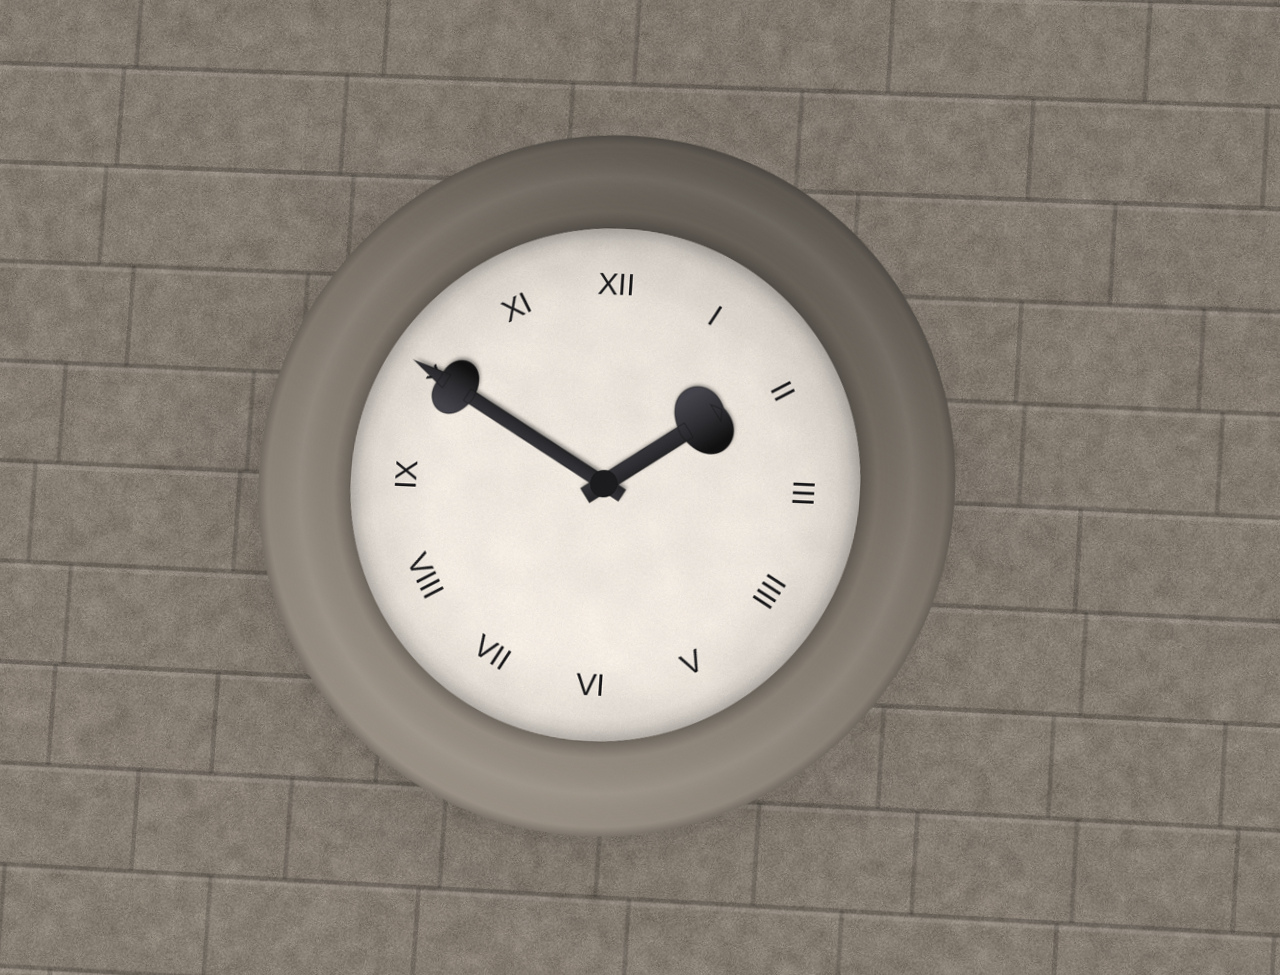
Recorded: h=1 m=50
